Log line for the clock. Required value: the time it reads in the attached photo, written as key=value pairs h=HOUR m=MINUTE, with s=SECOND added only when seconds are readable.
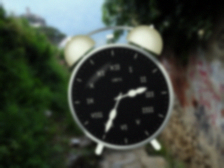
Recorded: h=2 m=35
